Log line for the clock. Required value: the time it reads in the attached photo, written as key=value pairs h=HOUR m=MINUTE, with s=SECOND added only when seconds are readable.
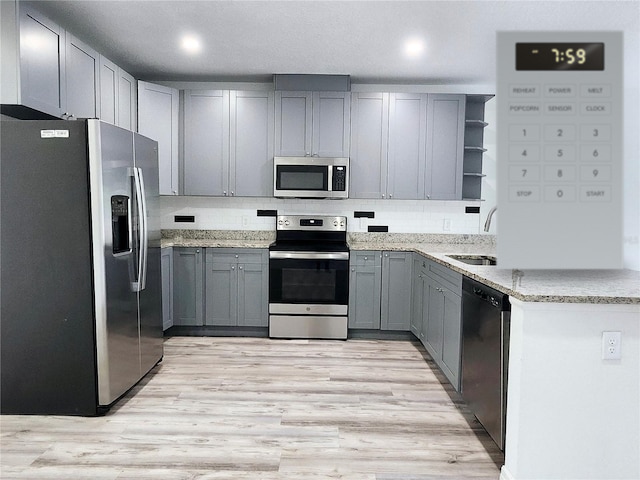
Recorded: h=7 m=59
